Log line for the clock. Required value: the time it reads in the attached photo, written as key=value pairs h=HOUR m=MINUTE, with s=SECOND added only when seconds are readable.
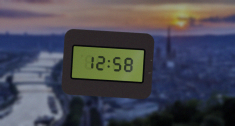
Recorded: h=12 m=58
